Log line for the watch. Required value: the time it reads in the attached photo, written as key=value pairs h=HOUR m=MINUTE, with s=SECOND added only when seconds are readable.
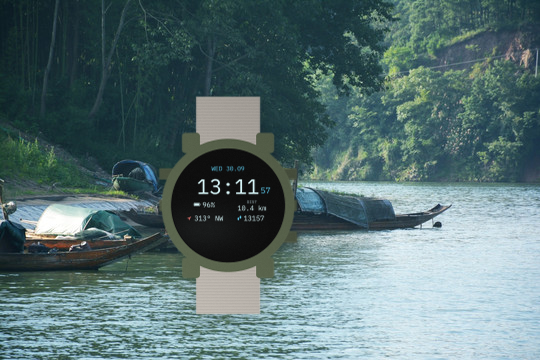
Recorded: h=13 m=11 s=57
